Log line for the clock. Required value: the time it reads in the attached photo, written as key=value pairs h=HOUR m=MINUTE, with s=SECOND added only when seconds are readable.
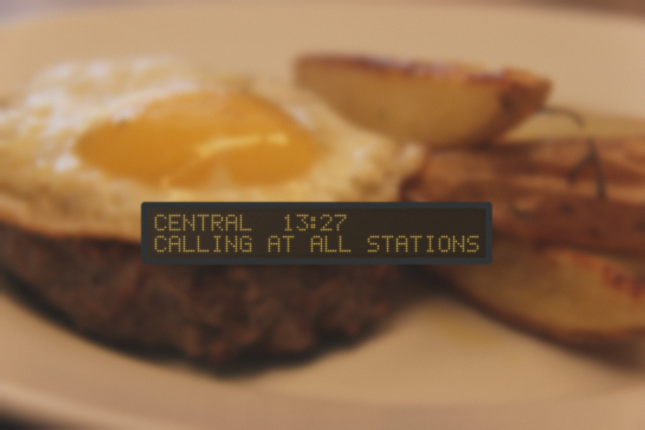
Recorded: h=13 m=27
